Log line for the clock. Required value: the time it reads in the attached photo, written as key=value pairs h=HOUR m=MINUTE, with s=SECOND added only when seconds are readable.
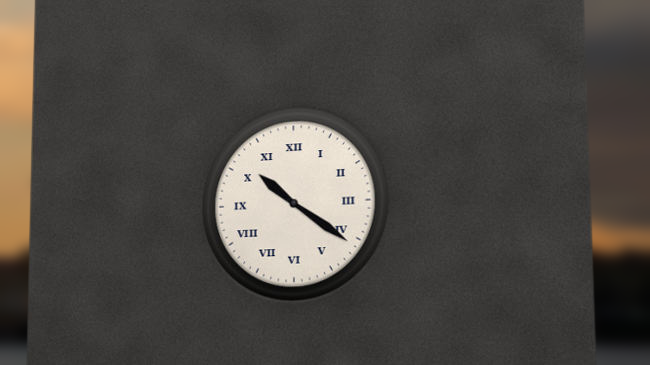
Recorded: h=10 m=21
